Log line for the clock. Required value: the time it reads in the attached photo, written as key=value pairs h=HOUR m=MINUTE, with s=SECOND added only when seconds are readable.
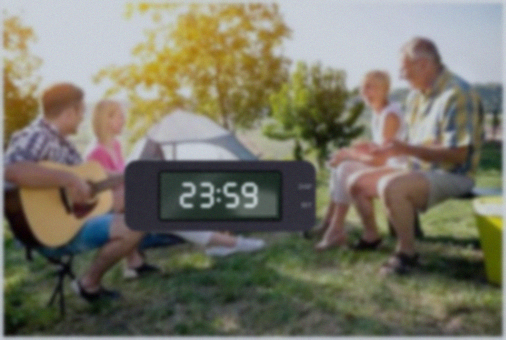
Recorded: h=23 m=59
